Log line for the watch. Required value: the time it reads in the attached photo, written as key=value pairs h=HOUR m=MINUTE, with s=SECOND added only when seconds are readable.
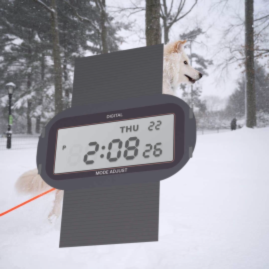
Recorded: h=2 m=8 s=26
